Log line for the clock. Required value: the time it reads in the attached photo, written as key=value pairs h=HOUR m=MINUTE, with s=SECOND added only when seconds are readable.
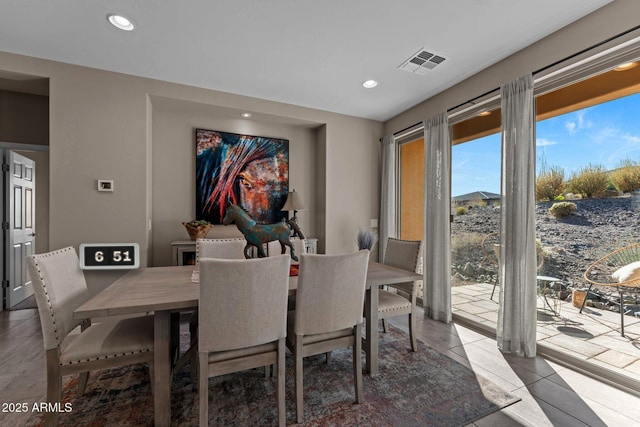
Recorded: h=6 m=51
